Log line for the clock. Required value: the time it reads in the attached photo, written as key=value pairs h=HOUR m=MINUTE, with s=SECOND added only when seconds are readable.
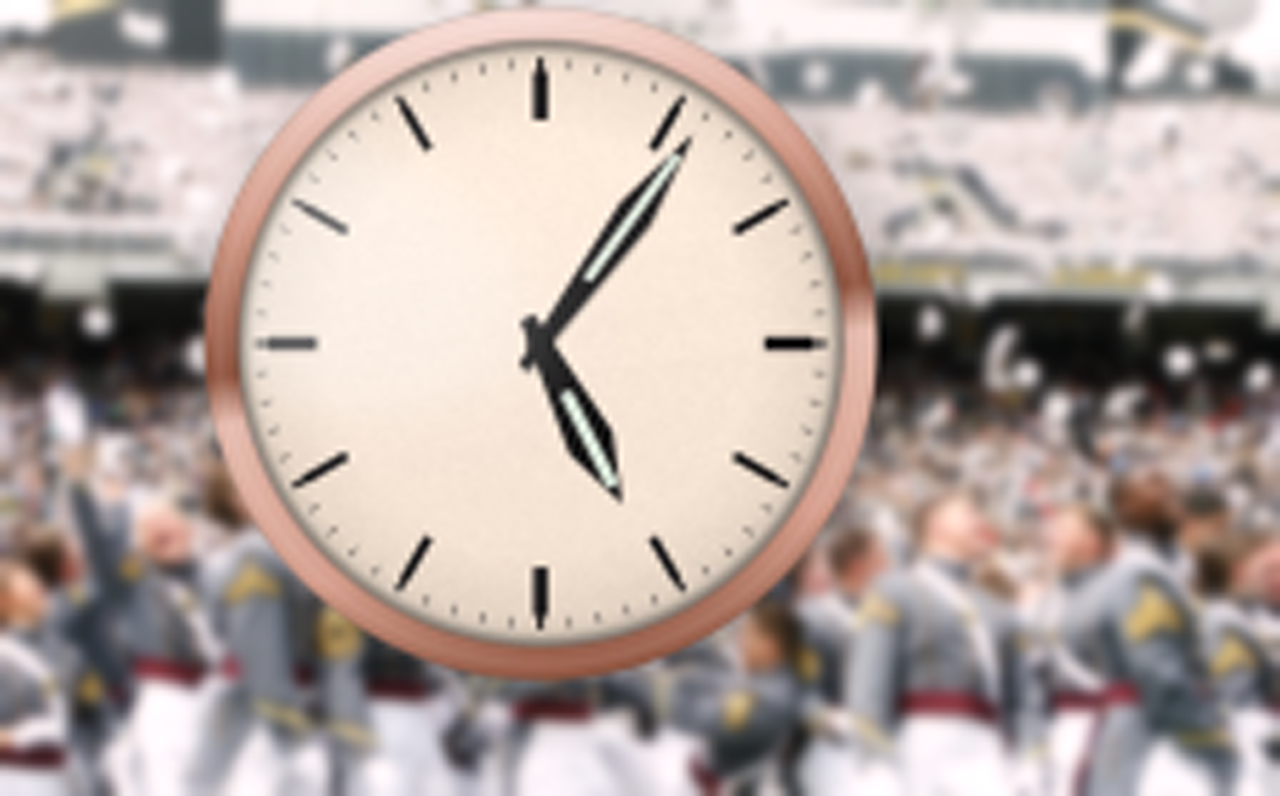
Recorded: h=5 m=6
